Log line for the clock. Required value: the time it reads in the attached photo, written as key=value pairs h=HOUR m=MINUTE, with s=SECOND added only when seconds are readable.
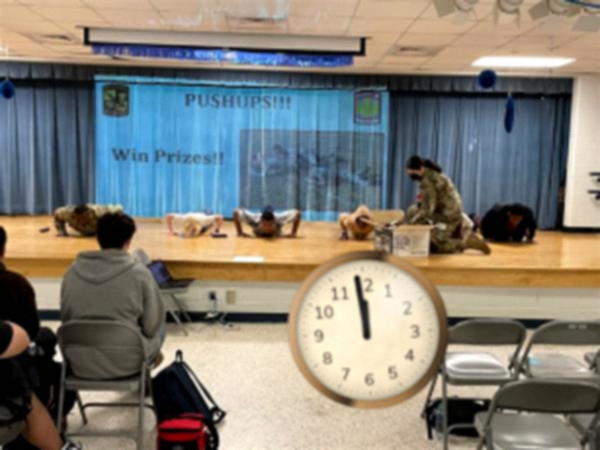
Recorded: h=11 m=59
